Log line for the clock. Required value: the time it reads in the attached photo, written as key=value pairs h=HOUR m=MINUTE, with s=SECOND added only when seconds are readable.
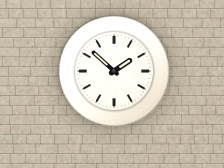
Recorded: h=1 m=52
